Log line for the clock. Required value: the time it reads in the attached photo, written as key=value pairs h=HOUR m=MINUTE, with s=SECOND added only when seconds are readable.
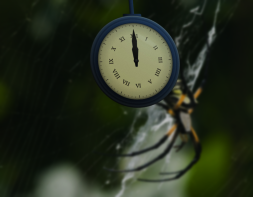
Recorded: h=12 m=0
